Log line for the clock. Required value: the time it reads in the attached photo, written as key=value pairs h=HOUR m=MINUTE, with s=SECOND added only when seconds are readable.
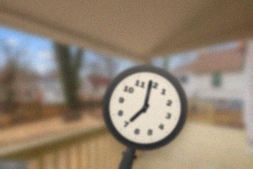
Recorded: h=6 m=59
